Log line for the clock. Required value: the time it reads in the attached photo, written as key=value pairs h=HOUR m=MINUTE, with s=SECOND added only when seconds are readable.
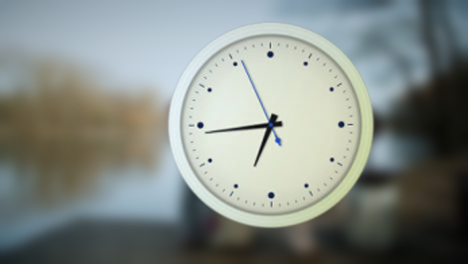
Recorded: h=6 m=43 s=56
